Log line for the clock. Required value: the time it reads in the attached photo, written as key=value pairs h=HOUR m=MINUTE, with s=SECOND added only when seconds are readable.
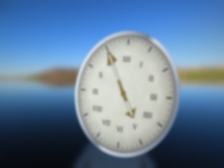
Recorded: h=4 m=55
